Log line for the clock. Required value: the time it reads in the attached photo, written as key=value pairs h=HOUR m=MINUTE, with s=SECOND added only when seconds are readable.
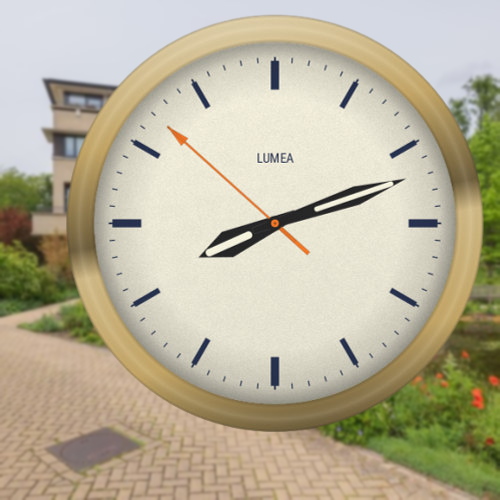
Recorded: h=8 m=11 s=52
